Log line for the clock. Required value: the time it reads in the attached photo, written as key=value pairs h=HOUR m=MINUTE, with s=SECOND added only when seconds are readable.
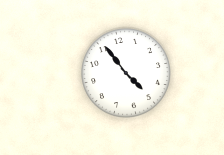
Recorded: h=4 m=56
